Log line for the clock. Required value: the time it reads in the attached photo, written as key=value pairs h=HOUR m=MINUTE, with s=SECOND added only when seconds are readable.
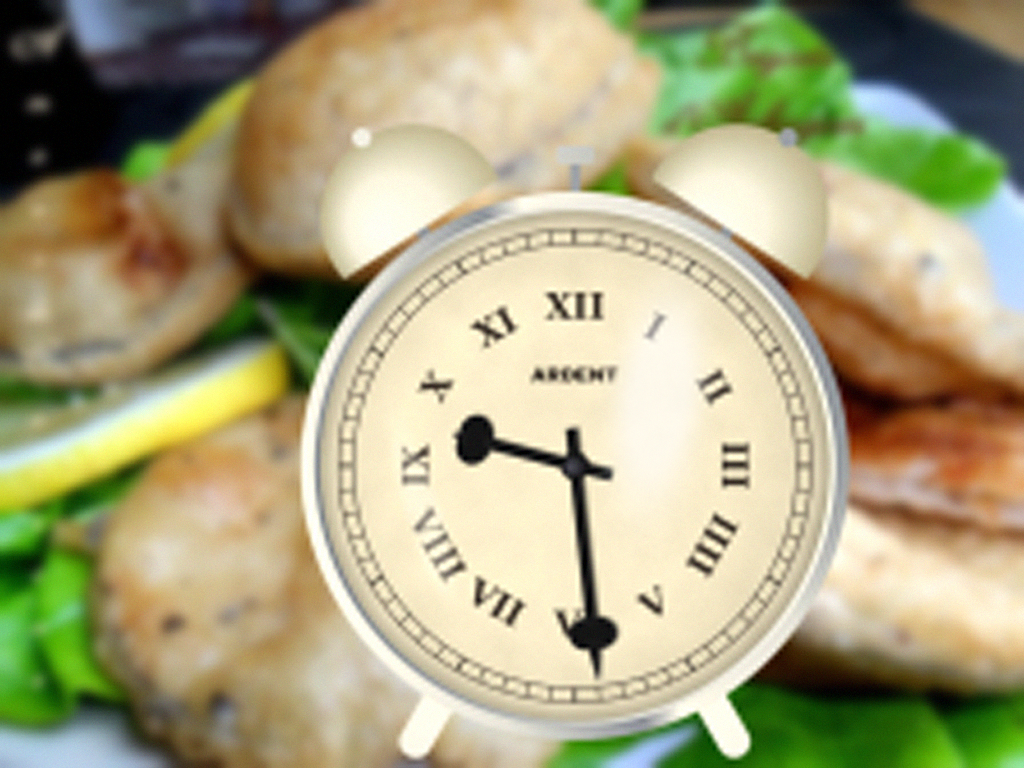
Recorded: h=9 m=29
